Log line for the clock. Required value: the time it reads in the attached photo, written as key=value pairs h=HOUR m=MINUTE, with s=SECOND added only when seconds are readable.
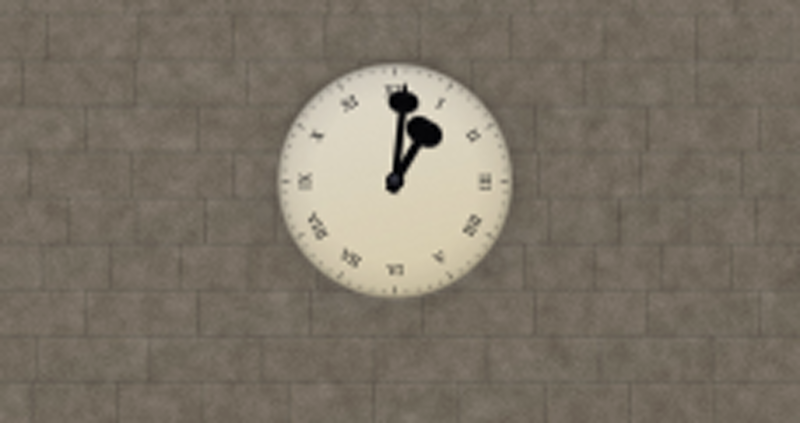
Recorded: h=1 m=1
